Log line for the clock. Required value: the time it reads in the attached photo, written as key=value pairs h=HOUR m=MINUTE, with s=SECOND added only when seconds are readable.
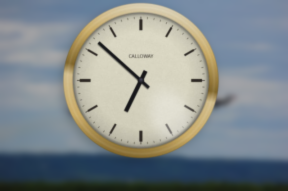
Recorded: h=6 m=52
